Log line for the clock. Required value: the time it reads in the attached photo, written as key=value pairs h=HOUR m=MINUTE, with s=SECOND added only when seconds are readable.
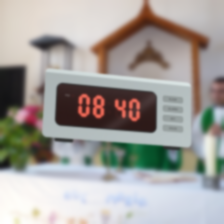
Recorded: h=8 m=40
